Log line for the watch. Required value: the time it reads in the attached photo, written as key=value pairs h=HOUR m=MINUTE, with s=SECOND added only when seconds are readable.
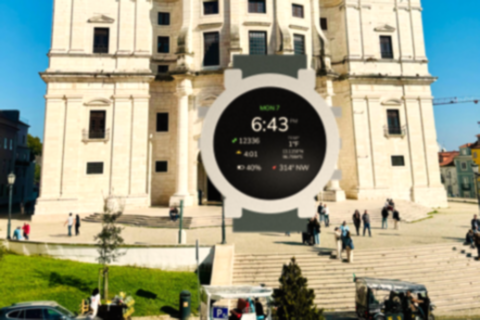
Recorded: h=6 m=43
